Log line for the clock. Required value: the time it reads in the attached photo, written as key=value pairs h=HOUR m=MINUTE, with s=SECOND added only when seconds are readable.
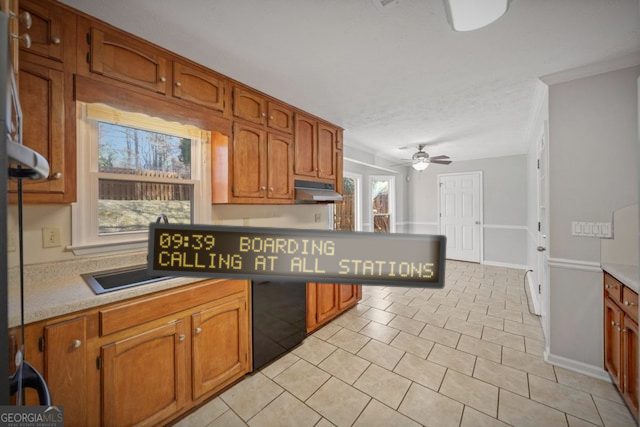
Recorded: h=9 m=39
